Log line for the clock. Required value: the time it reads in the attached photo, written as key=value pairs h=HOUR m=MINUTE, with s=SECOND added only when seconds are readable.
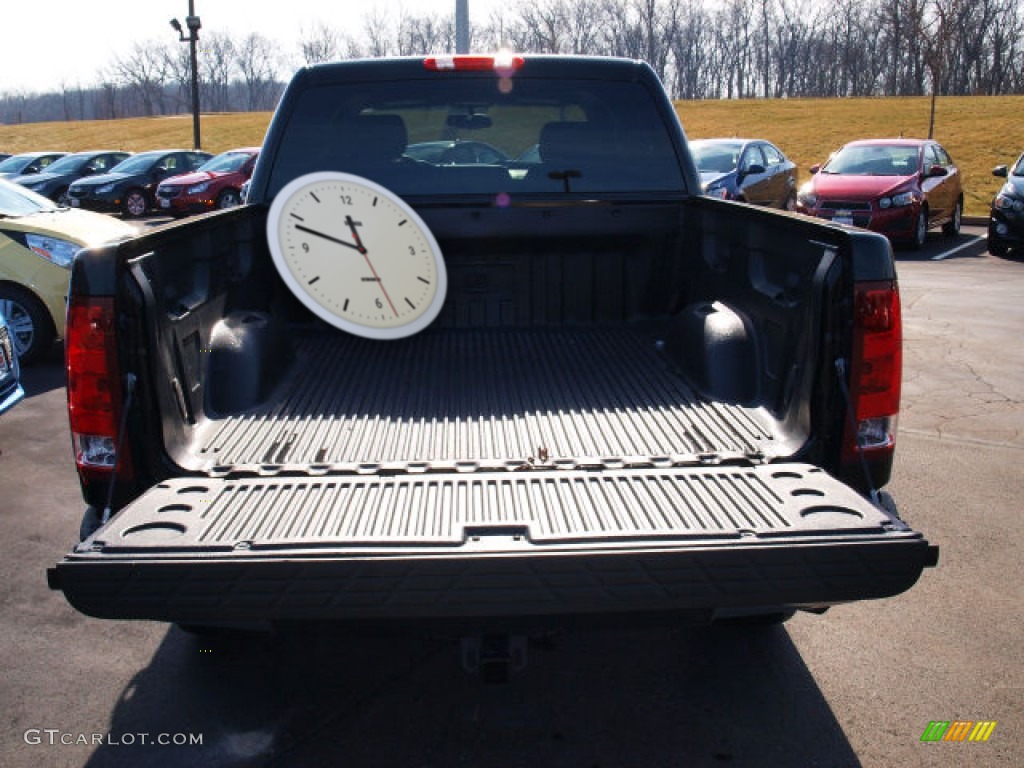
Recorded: h=11 m=48 s=28
